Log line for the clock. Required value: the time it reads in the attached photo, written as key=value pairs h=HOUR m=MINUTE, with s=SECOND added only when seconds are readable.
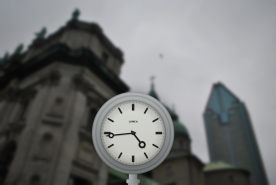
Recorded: h=4 m=44
